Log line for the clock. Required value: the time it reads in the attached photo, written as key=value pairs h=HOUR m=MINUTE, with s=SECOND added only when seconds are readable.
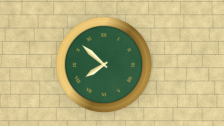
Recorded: h=7 m=52
